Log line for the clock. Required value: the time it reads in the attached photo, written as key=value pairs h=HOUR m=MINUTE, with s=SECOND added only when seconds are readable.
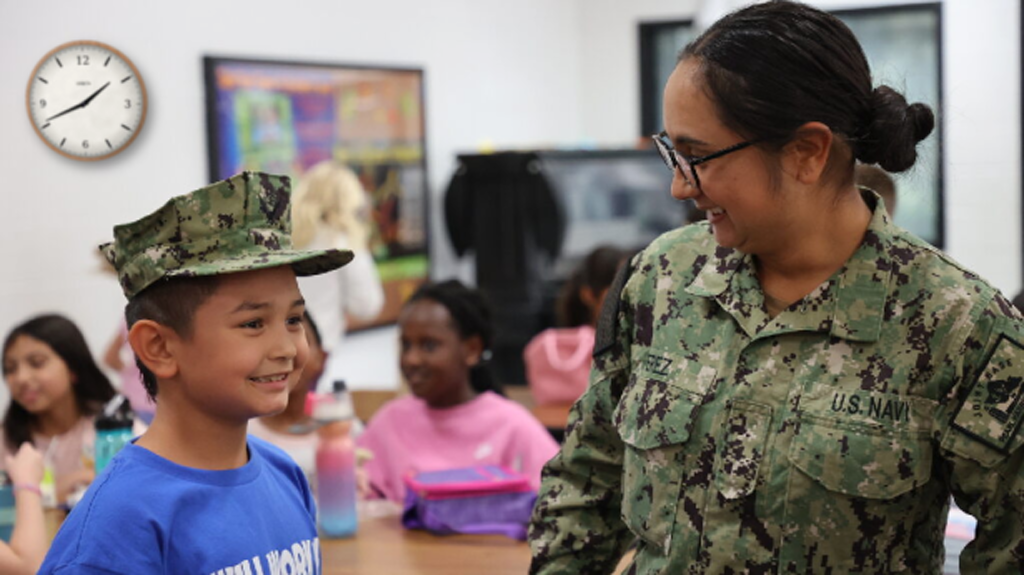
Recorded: h=1 m=41
